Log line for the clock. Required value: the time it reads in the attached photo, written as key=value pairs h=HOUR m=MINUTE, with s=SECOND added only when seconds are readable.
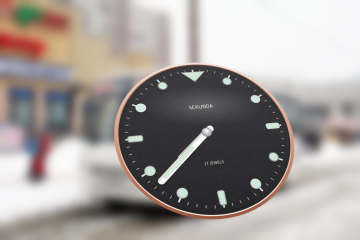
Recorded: h=7 m=38
